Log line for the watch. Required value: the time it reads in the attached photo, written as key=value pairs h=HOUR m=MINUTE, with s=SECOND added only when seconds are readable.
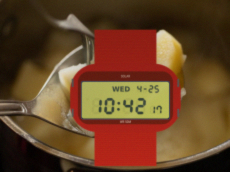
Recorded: h=10 m=42
